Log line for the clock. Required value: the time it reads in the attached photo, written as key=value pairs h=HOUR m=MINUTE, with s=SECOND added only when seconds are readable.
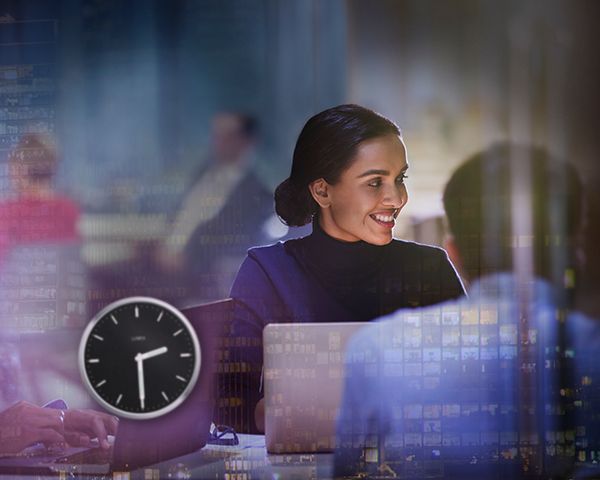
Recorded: h=2 m=30
